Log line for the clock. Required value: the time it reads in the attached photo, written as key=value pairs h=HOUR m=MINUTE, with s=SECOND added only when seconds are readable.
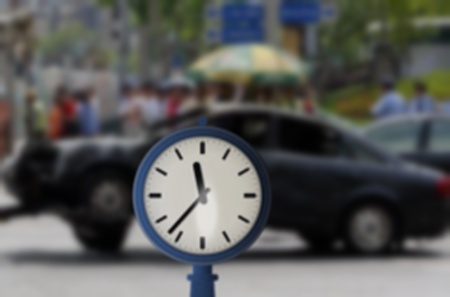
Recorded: h=11 m=37
